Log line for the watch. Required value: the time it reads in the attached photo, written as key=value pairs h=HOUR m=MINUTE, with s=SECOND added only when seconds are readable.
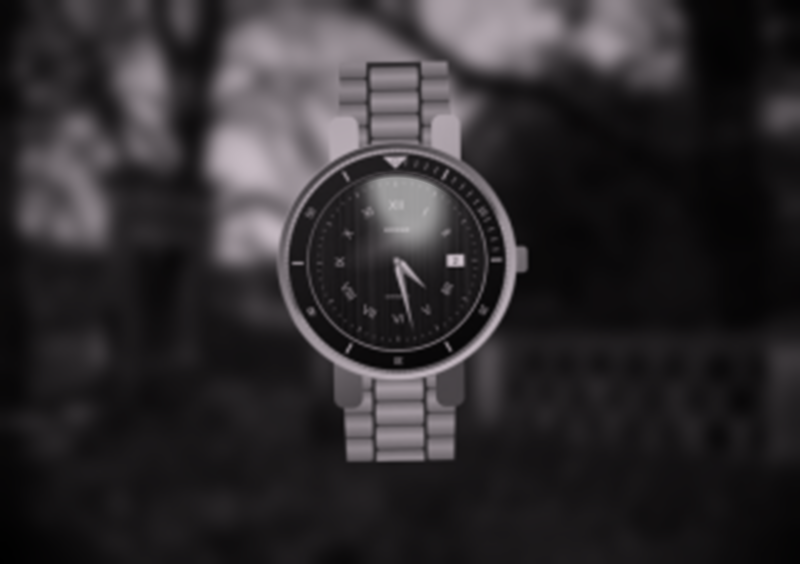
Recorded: h=4 m=28
